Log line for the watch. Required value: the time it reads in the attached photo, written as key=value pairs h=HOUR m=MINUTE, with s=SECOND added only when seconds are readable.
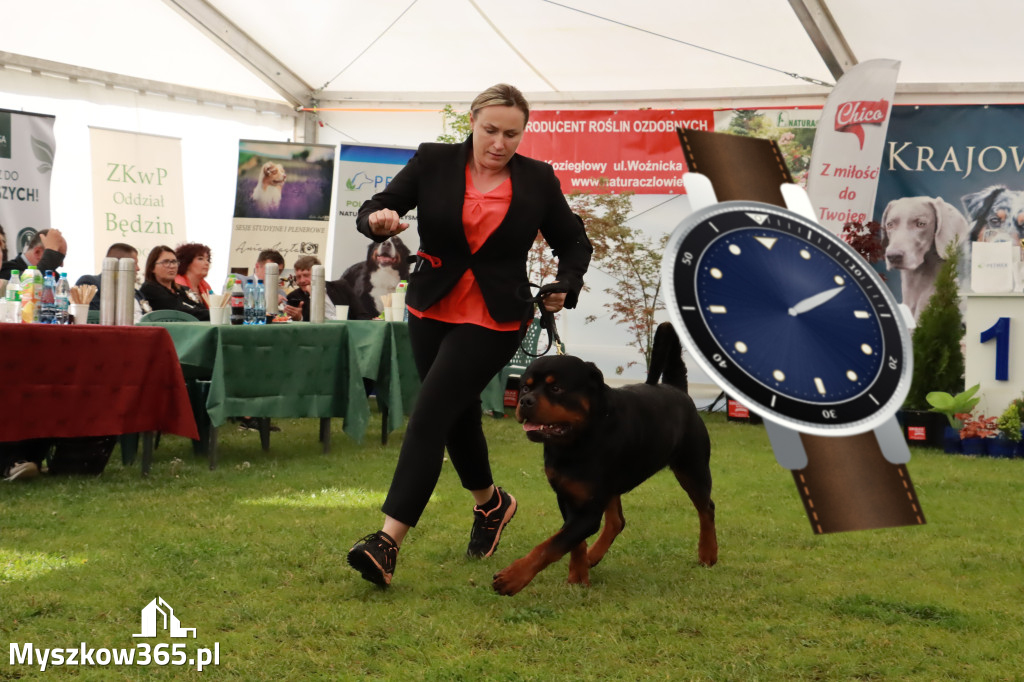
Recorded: h=2 m=11
